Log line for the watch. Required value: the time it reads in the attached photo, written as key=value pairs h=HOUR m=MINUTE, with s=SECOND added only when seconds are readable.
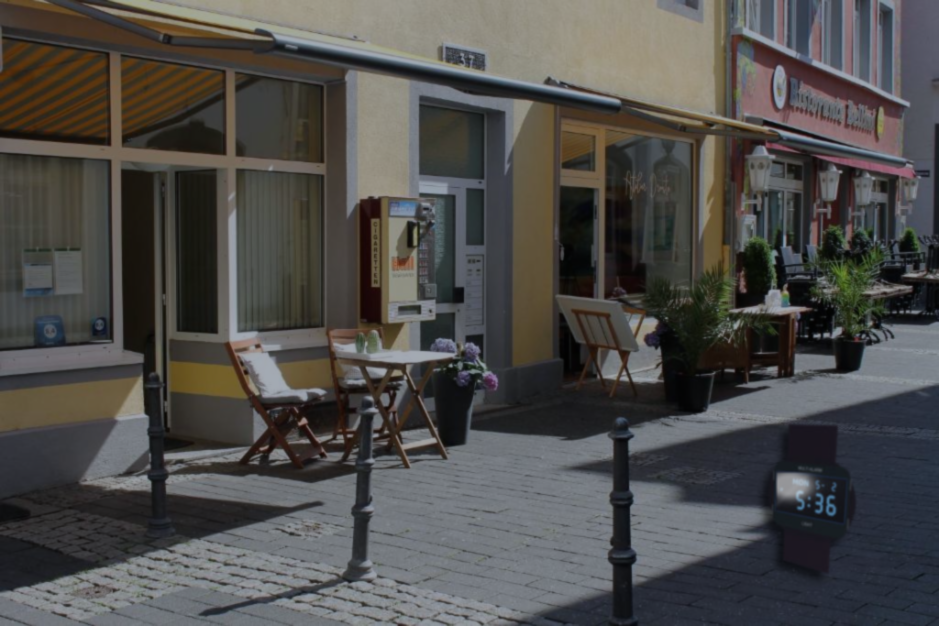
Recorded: h=5 m=36
